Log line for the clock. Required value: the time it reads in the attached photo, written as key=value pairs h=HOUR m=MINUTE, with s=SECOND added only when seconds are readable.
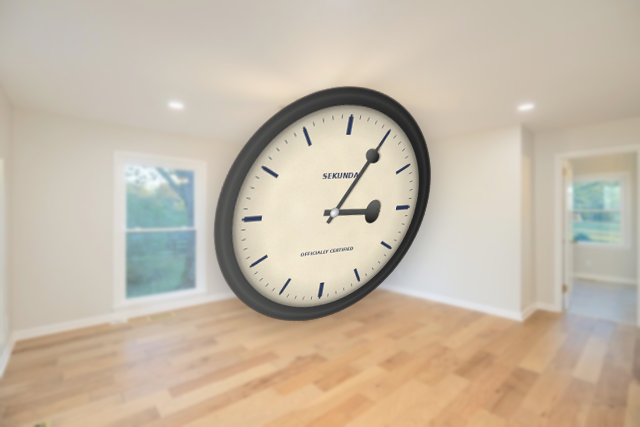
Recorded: h=3 m=5
